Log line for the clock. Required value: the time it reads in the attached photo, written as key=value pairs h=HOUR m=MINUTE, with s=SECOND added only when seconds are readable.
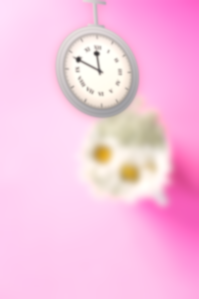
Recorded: h=11 m=49
